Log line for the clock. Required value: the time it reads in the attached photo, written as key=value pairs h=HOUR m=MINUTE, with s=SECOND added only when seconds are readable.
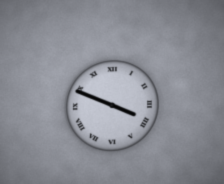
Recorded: h=3 m=49
